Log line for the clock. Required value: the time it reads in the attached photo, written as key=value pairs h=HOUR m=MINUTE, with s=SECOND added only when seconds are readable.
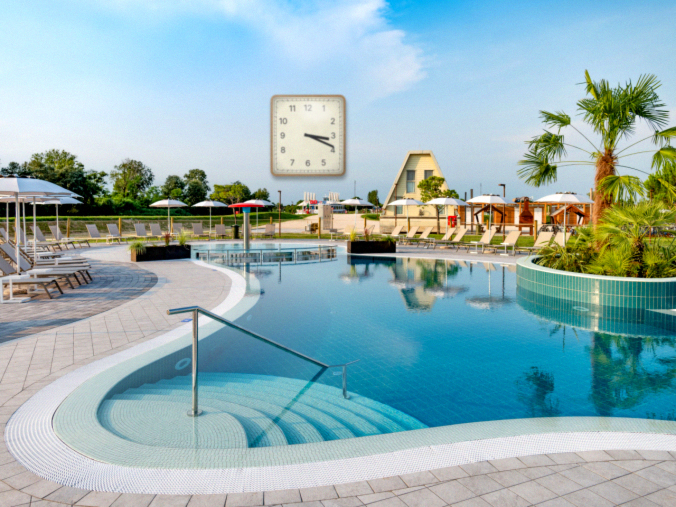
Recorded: h=3 m=19
